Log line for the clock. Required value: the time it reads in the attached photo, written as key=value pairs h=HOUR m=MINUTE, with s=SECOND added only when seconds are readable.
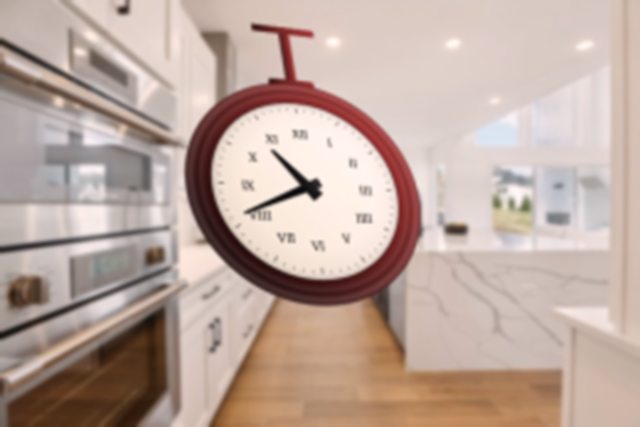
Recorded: h=10 m=41
